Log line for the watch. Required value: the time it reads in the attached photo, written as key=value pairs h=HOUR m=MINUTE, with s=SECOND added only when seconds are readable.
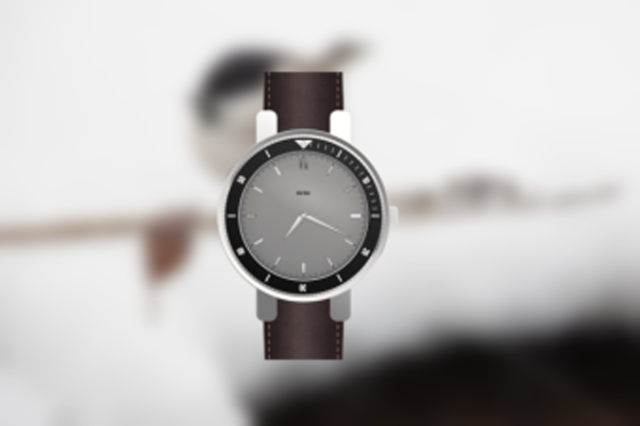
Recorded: h=7 m=19
